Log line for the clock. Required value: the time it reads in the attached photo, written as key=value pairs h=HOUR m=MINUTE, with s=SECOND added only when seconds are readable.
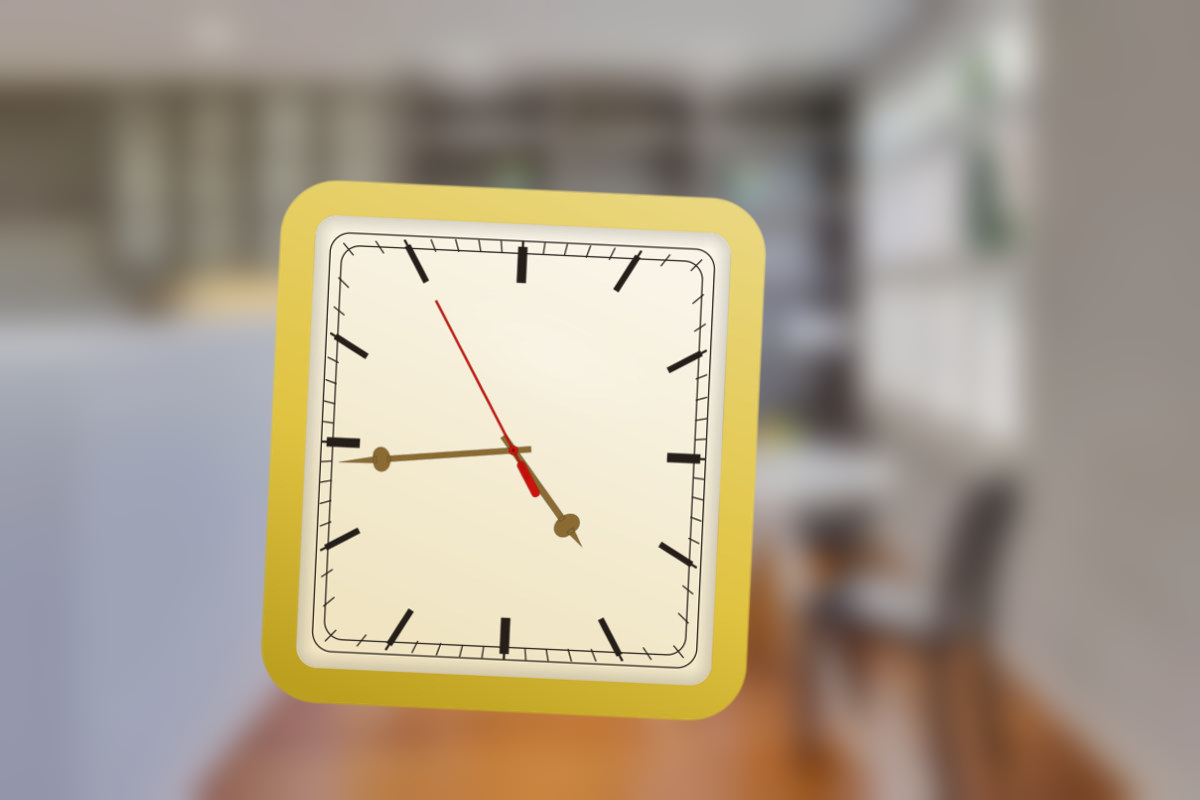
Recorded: h=4 m=43 s=55
